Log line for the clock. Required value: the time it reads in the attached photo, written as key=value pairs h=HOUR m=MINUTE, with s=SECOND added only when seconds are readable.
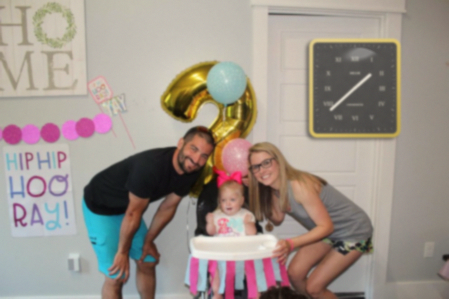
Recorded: h=1 m=38
